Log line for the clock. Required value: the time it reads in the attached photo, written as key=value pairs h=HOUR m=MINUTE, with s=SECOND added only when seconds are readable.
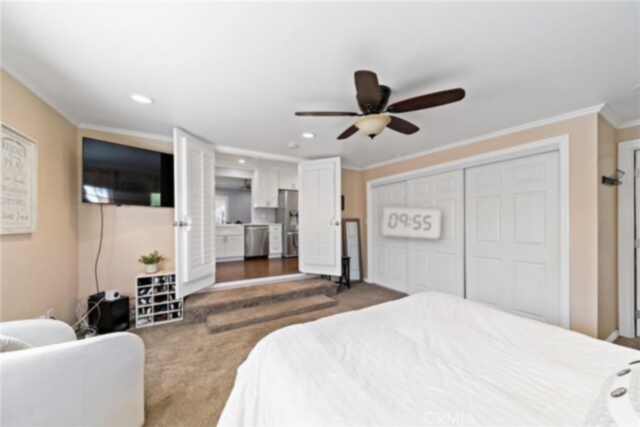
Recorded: h=9 m=55
